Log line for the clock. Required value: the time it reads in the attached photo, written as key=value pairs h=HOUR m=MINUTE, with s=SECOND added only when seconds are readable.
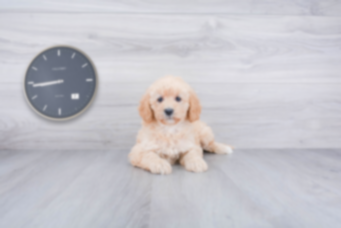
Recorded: h=8 m=44
